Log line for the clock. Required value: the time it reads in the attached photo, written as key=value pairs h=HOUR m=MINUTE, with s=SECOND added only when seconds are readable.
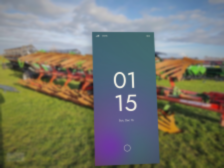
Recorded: h=1 m=15
